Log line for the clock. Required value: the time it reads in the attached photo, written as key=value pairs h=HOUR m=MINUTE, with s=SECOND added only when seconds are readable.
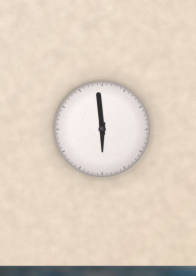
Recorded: h=5 m=59
